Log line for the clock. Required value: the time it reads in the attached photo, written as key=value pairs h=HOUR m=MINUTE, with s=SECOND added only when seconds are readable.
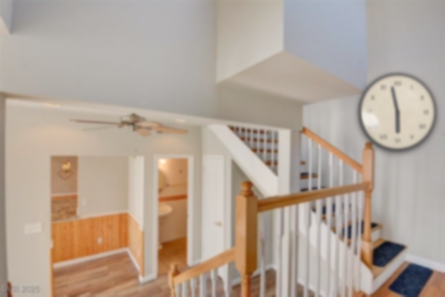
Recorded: h=5 m=58
